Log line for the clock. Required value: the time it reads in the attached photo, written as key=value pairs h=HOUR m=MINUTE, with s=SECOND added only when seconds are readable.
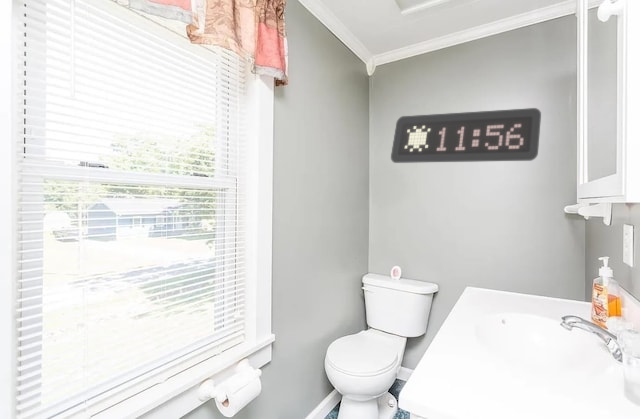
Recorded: h=11 m=56
